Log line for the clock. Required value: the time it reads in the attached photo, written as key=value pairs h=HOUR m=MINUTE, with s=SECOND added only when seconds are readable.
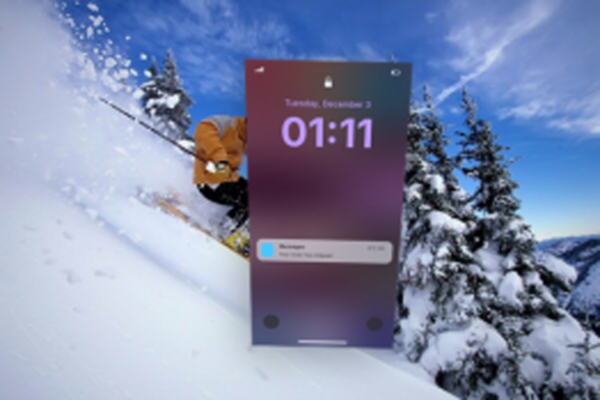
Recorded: h=1 m=11
